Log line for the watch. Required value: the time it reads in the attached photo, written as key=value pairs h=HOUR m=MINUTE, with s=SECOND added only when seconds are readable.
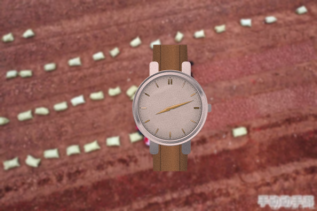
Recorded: h=8 m=12
